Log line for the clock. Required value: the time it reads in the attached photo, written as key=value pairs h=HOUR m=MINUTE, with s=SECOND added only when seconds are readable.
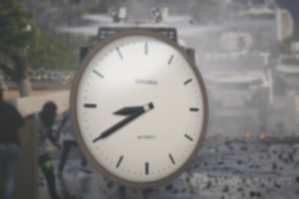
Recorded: h=8 m=40
